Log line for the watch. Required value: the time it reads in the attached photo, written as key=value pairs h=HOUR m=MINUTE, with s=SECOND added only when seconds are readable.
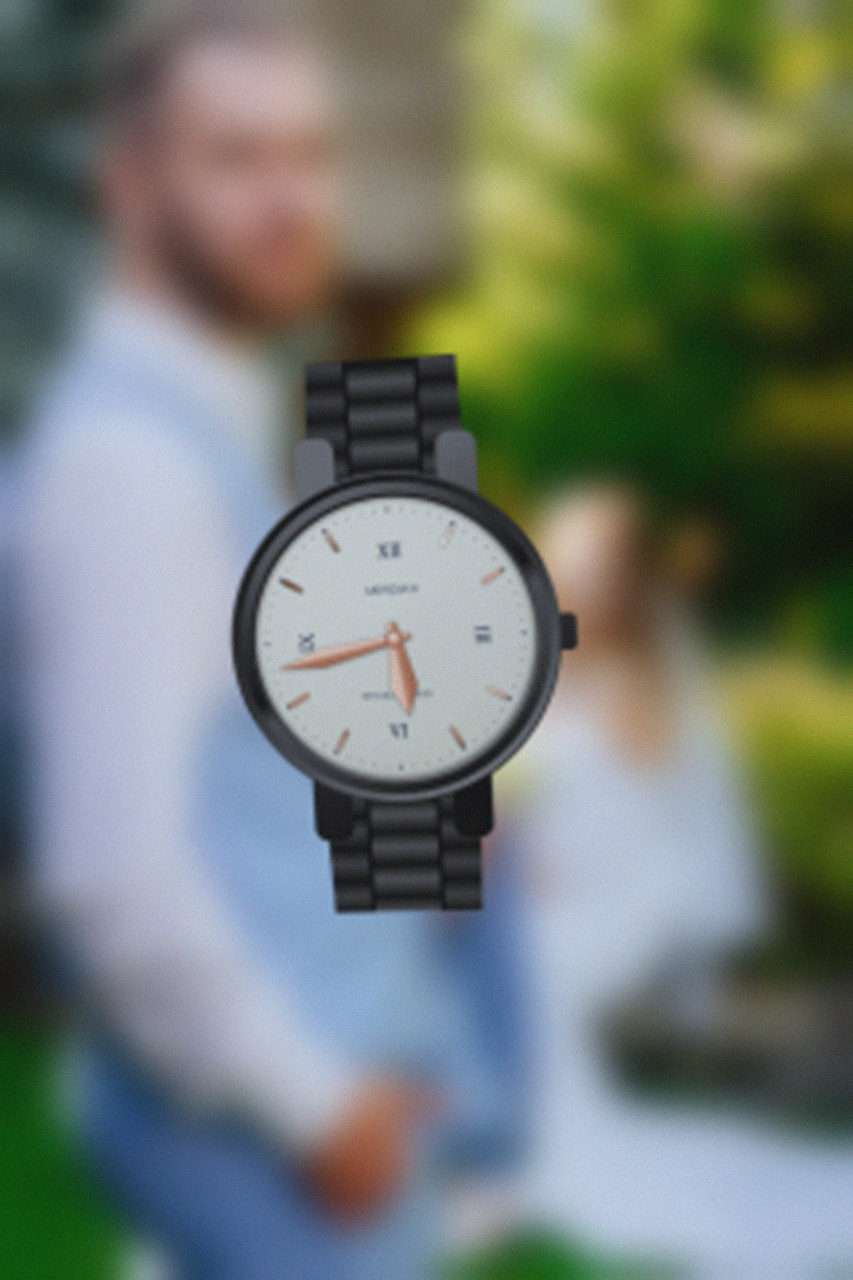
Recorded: h=5 m=43
